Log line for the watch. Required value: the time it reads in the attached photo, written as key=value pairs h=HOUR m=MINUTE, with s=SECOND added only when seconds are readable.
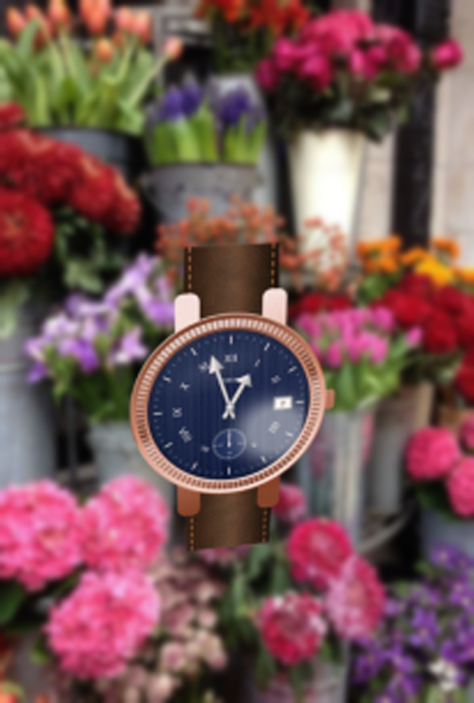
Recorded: h=12 m=57
